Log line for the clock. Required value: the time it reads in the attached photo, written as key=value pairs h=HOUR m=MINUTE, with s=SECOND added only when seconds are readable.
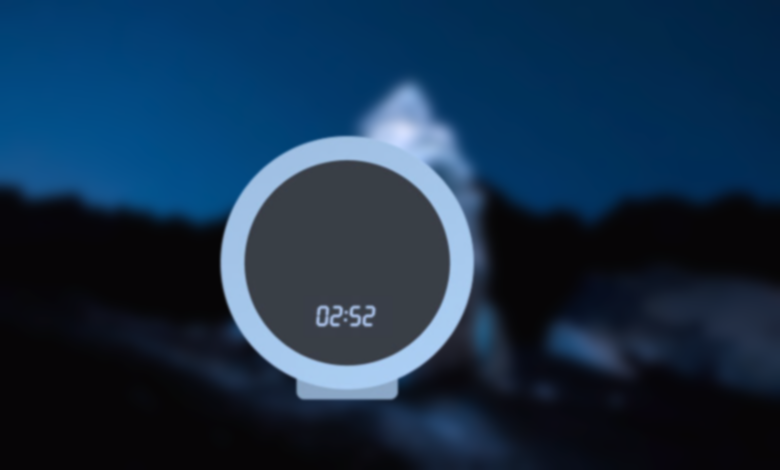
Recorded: h=2 m=52
